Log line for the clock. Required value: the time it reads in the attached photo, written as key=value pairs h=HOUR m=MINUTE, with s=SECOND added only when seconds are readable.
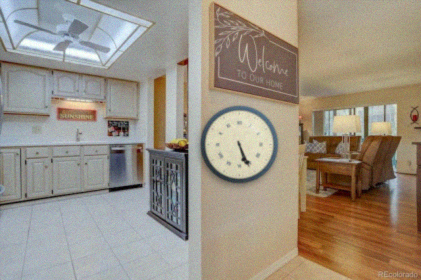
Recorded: h=5 m=26
